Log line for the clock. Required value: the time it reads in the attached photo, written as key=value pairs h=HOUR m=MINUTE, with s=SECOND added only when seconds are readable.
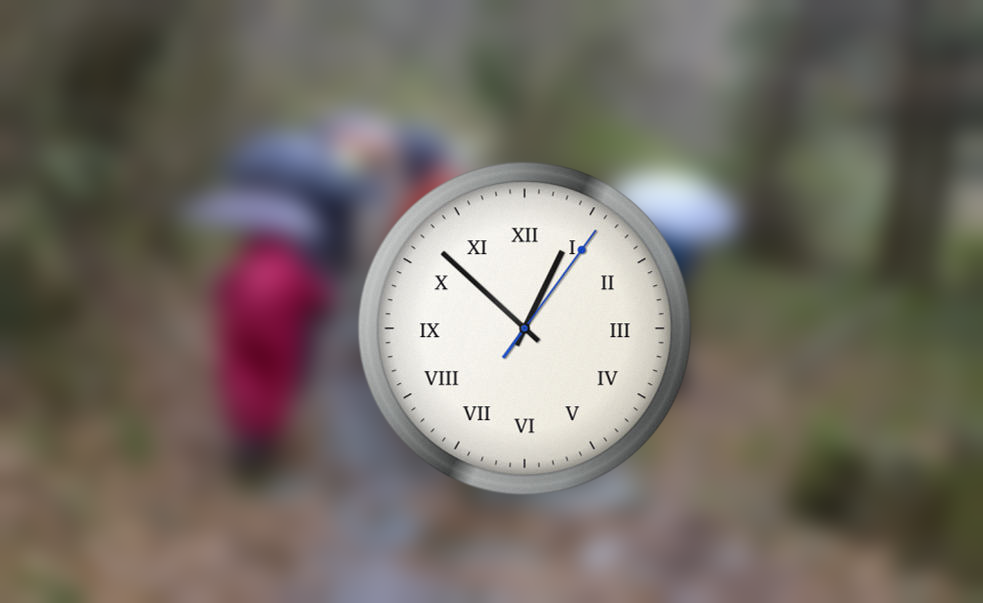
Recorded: h=12 m=52 s=6
